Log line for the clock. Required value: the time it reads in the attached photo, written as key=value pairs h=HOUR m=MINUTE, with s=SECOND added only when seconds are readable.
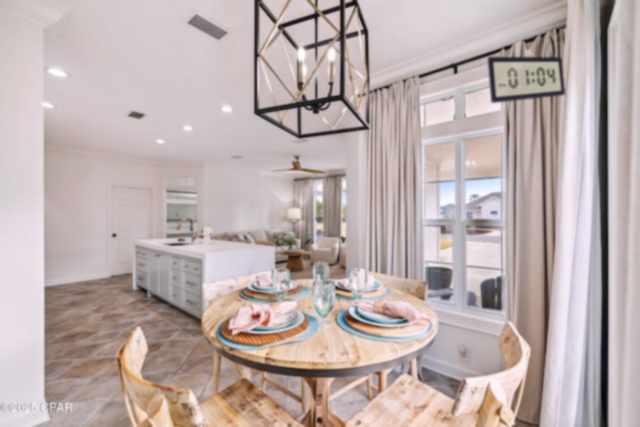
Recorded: h=1 m=4
